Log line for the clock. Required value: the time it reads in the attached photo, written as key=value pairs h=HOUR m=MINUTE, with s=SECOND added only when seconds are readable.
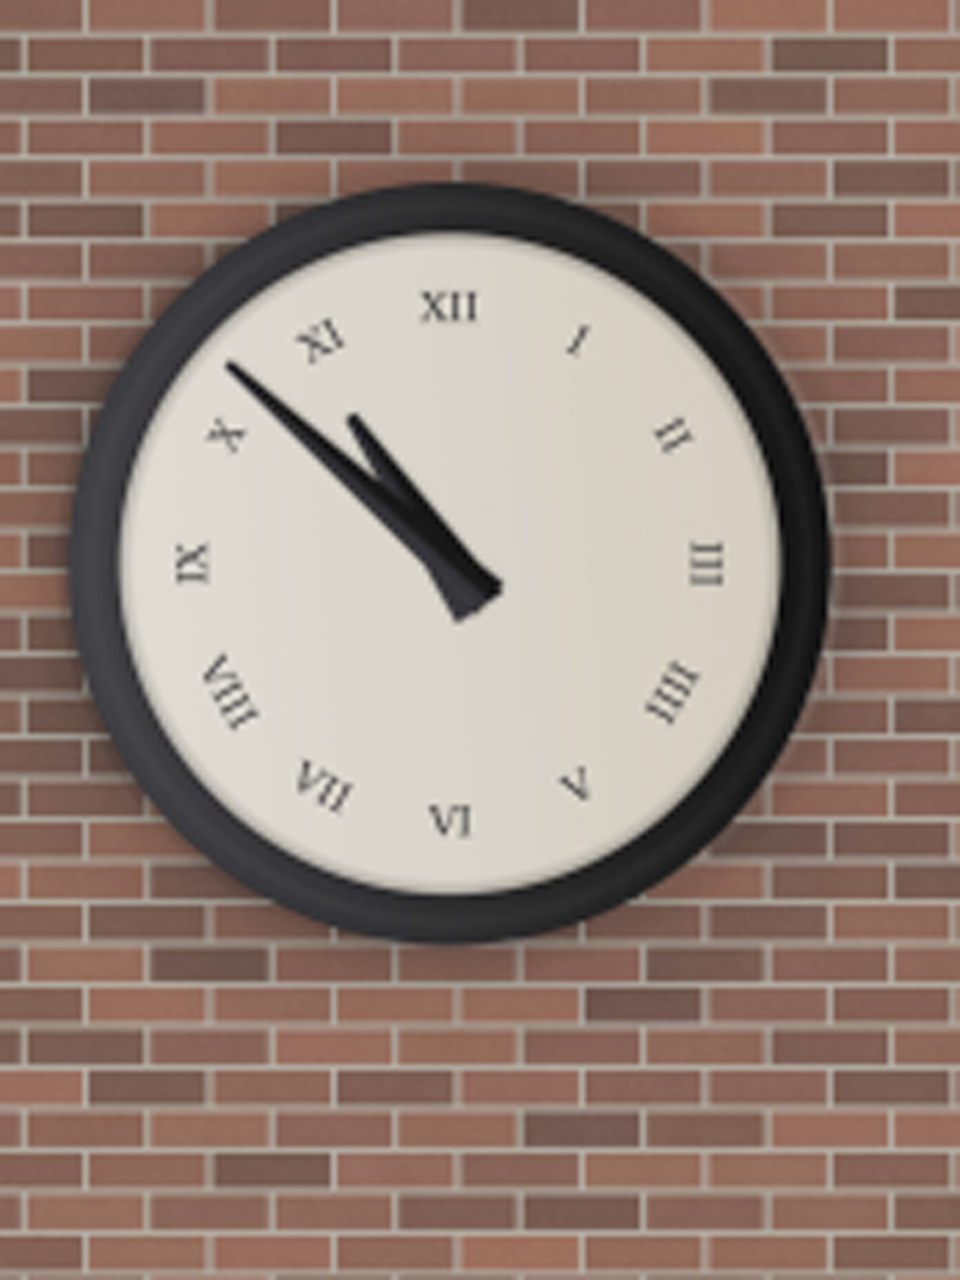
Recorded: h=10 m=52
